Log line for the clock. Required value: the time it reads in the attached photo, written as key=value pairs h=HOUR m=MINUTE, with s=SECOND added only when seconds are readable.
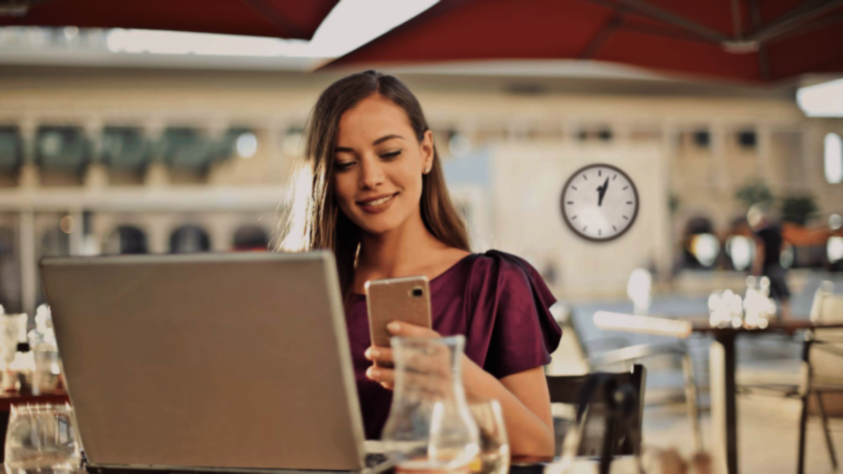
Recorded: h=12 m=3
